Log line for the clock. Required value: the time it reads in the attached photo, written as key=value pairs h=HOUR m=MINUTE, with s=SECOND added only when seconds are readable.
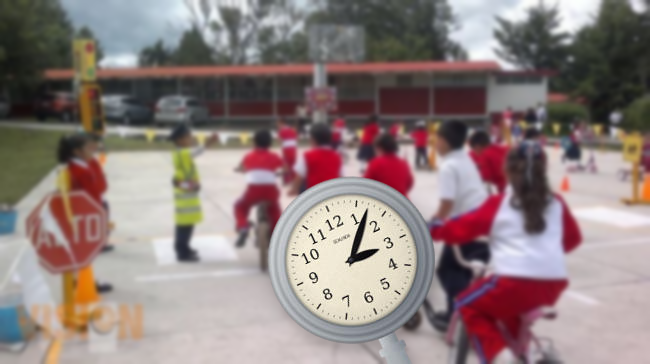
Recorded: h=3 m=7
